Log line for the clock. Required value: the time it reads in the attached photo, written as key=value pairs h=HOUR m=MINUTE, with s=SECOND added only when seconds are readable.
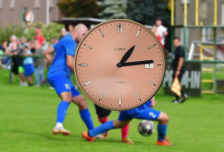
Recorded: h=1 m=14
